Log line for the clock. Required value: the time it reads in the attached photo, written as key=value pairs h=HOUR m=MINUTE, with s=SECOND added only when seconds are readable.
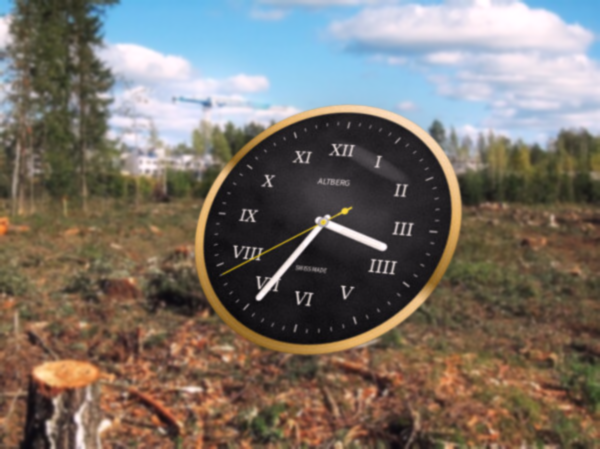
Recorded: h=3 m=34 s=39
